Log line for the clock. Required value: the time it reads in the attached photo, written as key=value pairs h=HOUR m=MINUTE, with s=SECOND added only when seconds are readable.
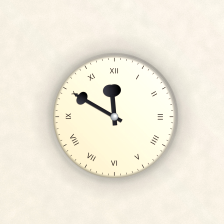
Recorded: h=11 m=50
